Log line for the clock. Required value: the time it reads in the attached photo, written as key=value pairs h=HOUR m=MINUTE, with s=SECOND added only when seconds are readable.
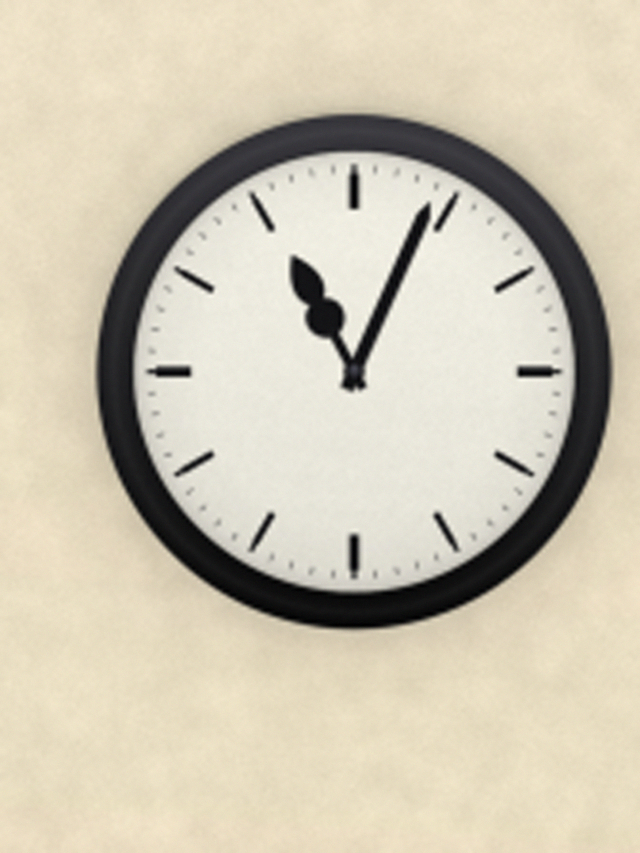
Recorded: h=11 m=4
